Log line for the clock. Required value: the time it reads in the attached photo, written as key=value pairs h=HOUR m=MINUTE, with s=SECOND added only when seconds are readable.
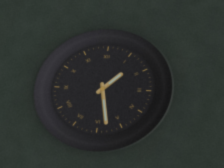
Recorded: h=1 m=28
